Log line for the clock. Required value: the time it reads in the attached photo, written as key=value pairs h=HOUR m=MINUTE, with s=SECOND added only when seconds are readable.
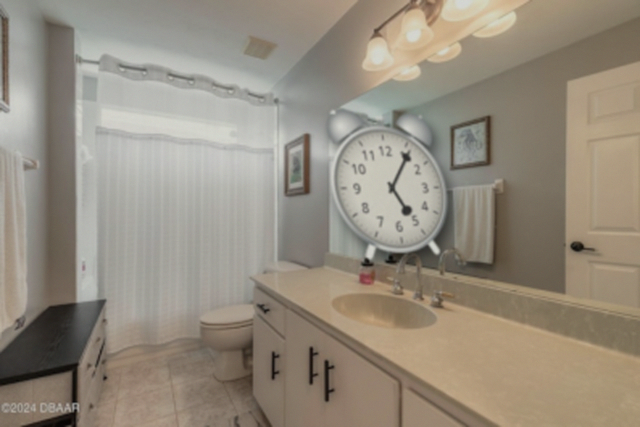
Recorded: h=5 m=6
